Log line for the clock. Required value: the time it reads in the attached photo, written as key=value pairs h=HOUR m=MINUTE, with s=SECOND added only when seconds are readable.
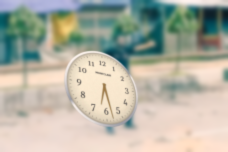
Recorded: h=6 m=28
